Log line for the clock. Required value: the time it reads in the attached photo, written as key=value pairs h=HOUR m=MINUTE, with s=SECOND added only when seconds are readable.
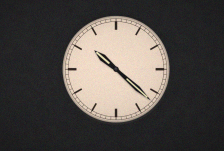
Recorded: h=10 m=22
